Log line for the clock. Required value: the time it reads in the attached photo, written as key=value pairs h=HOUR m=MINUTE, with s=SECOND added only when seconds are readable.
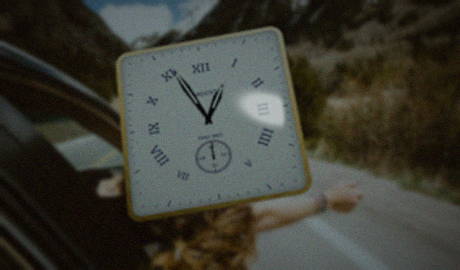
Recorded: h=12 m=56
